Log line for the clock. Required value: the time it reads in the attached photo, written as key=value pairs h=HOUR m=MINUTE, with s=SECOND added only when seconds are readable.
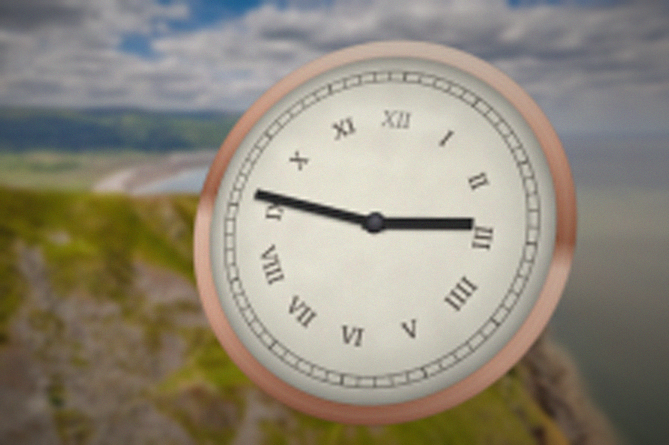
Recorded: h=2 m=46
